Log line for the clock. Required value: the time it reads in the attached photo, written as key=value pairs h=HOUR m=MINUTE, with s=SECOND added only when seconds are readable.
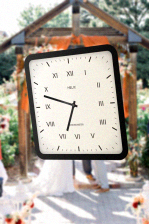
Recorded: h=6 m=48
